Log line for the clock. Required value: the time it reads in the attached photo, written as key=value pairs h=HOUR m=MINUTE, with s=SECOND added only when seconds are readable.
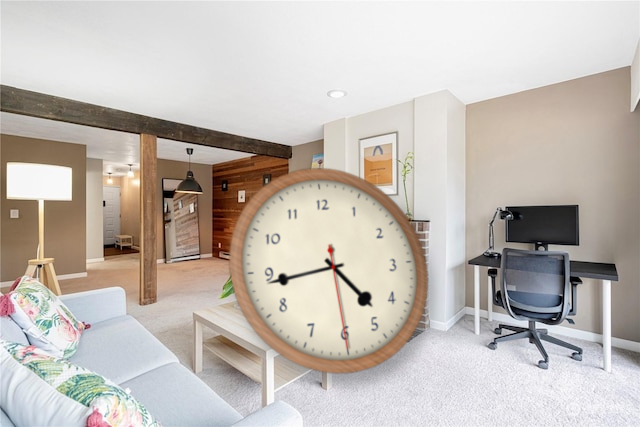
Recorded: h=4 m=43 s=30
